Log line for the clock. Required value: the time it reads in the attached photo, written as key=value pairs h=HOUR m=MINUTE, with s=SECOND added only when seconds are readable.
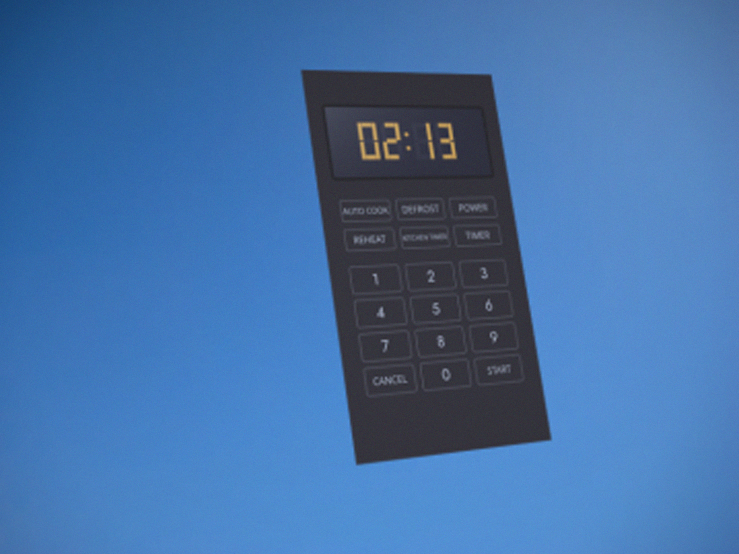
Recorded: h=2 m=13
